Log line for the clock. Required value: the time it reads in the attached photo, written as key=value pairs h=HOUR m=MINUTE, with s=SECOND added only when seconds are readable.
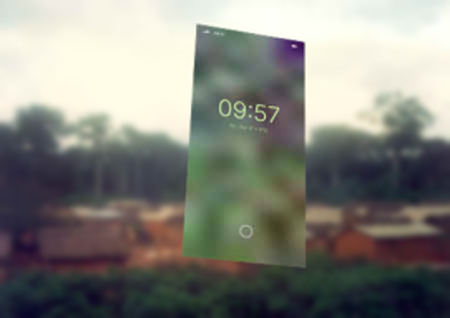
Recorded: h=9 m=57
